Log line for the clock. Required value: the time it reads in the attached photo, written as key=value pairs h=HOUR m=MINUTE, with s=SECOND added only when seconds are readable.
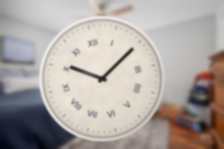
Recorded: h=10 m=10
